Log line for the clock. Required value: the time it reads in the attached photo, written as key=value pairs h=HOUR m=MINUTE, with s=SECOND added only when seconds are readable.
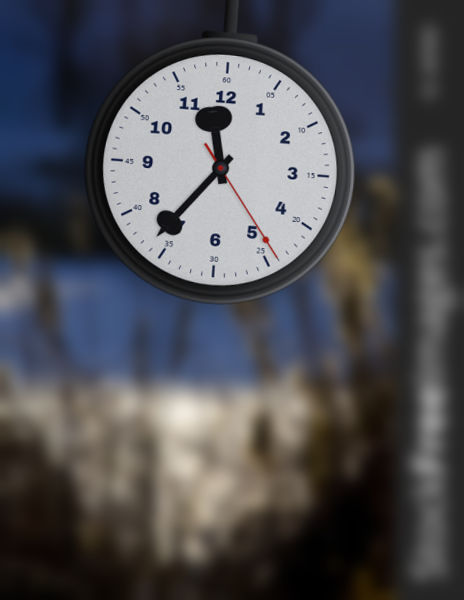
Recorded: h=11 m=36 s=24
